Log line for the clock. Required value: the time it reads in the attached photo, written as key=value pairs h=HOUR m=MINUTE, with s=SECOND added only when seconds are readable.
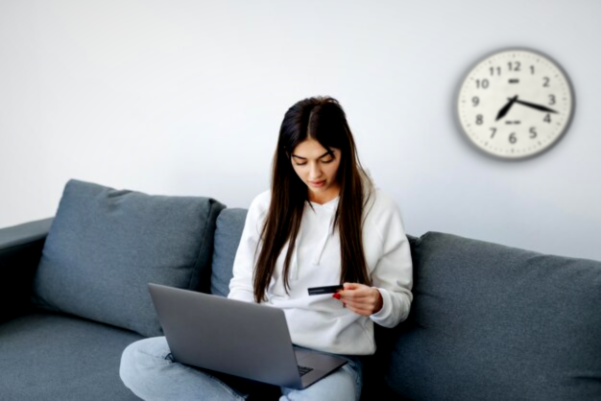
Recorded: h=7 m=18
